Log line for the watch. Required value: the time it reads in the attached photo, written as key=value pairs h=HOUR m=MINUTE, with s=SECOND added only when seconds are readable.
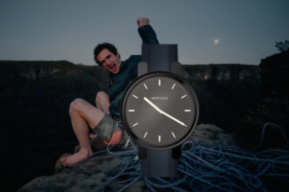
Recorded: h=10 m=20
